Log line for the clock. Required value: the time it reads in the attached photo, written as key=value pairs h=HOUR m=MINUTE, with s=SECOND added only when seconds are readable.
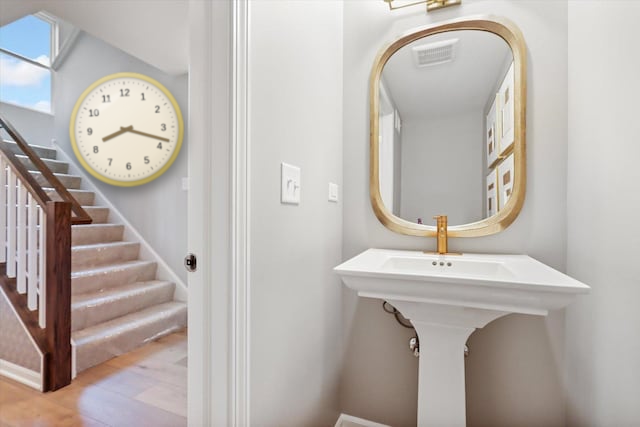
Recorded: h=8 m=18
